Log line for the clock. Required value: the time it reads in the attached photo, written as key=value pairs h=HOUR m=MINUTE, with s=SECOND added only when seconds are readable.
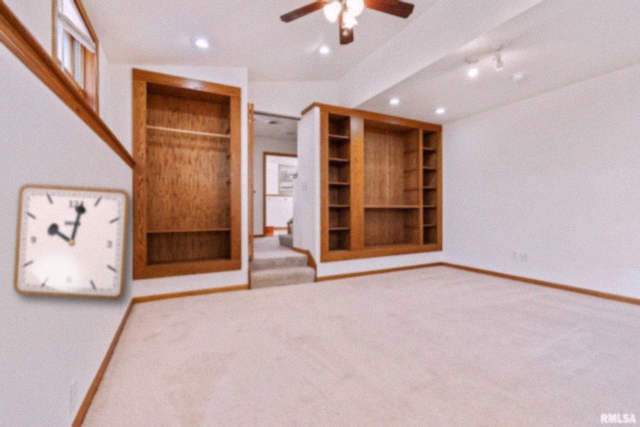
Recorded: h=10 m=2
